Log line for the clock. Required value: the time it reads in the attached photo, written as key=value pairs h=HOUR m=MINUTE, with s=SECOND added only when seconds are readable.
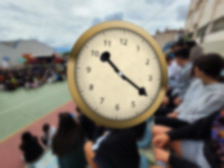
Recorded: h=10 m=20
